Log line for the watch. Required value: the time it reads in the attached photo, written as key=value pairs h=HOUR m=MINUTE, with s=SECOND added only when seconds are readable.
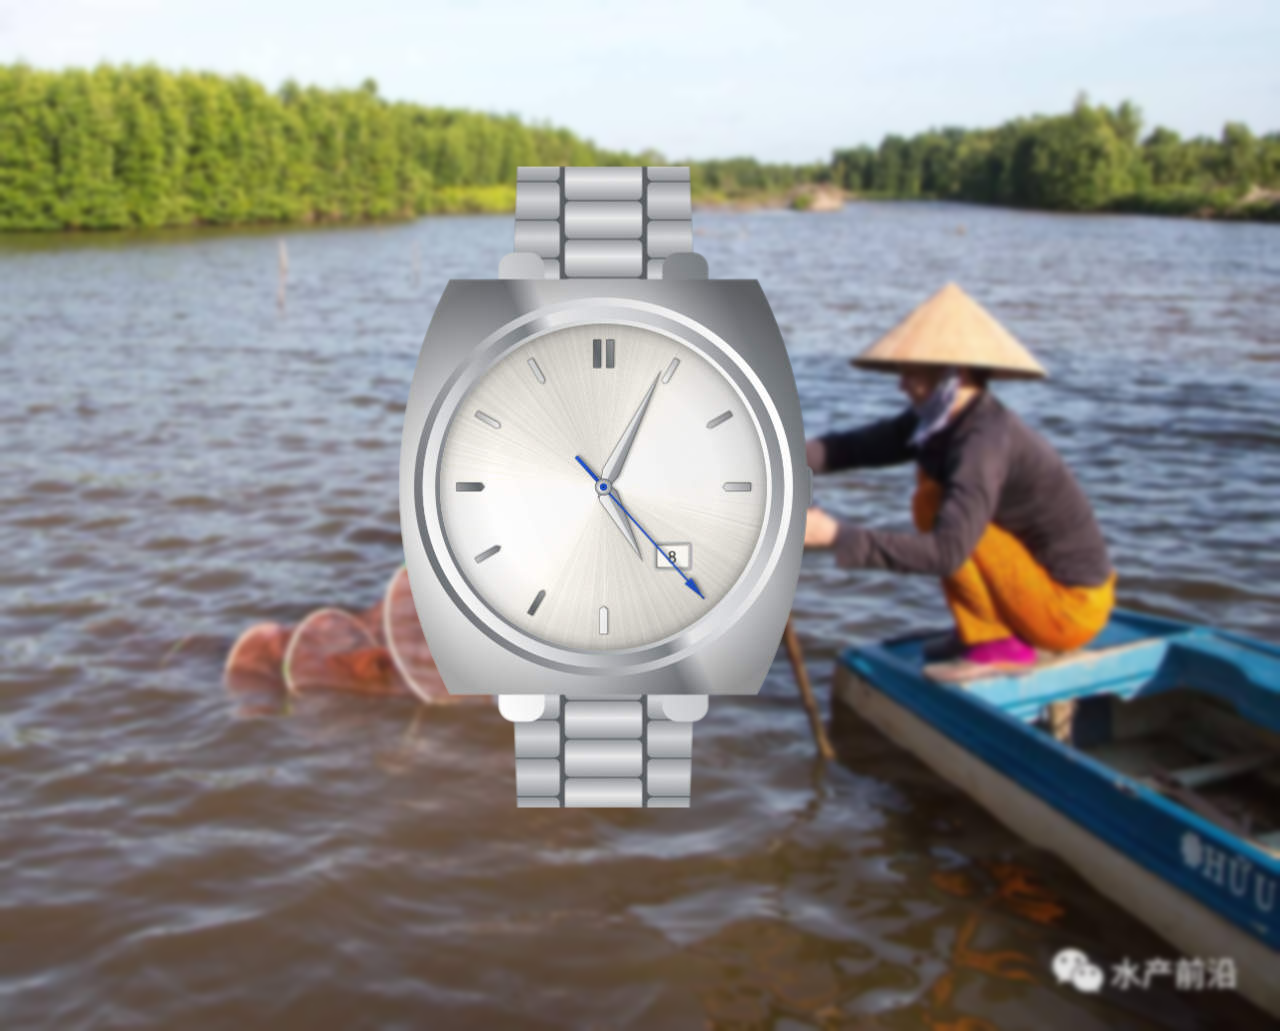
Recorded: h=5 m=4 s=23
